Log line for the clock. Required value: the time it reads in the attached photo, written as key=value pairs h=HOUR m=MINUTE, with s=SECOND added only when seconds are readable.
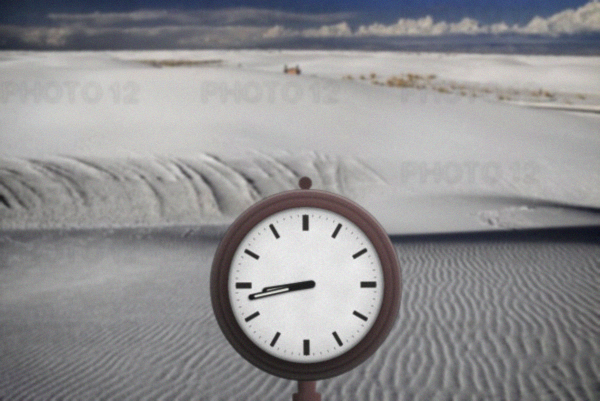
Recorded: h=8 m=43
